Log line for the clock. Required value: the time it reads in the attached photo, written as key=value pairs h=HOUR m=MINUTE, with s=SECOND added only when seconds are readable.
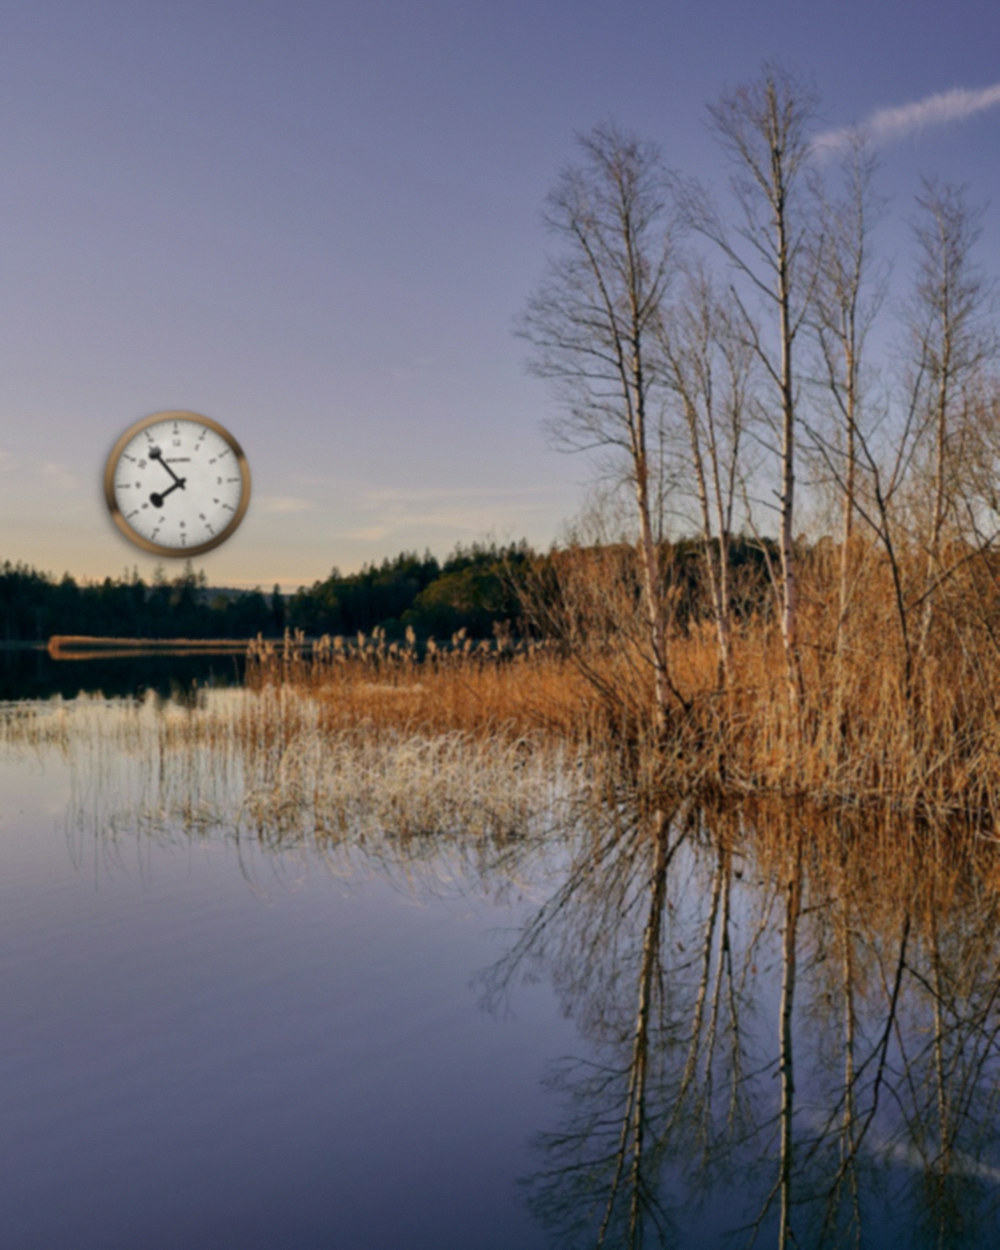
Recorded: h=7 m=54
